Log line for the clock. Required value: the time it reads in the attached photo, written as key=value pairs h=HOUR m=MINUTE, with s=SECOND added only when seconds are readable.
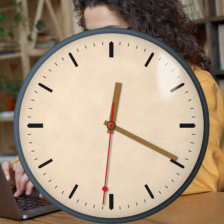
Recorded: h=12 m=19 s=31
